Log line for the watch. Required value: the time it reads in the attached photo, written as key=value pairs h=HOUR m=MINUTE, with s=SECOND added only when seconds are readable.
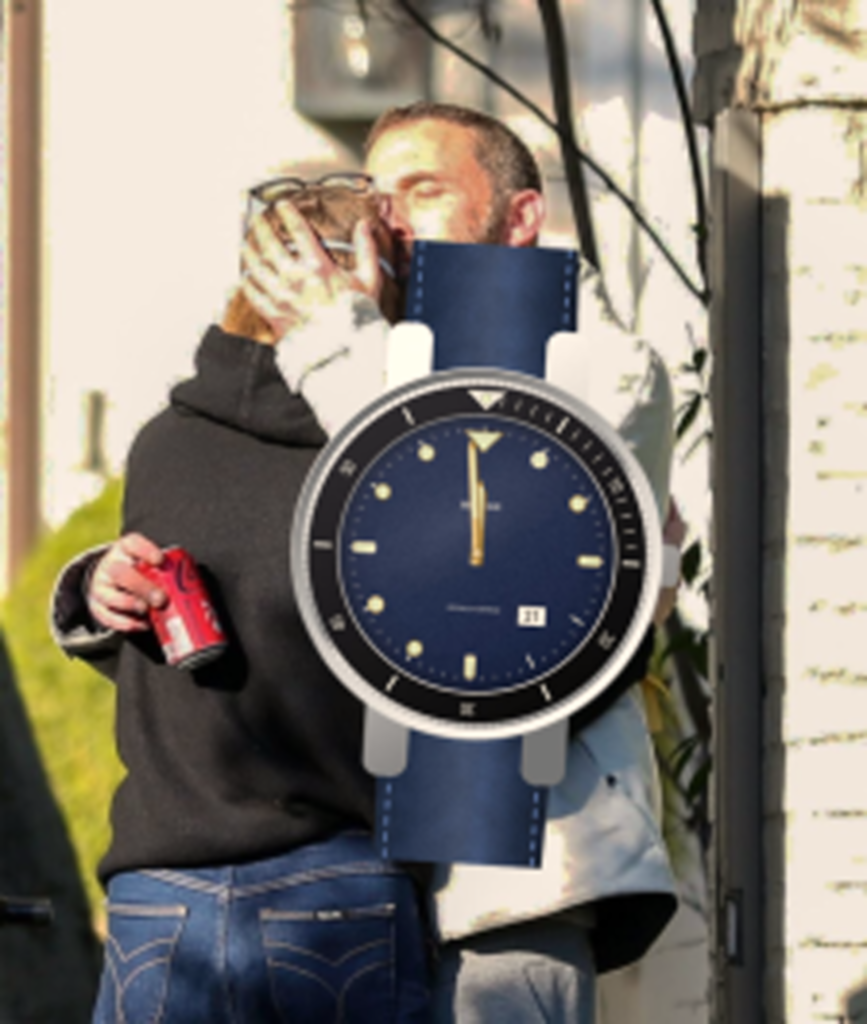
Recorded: h=11 m=59
